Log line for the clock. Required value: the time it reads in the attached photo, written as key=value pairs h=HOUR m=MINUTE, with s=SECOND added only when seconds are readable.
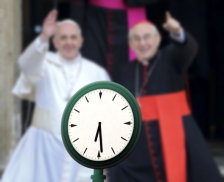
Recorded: h=6 m=29
